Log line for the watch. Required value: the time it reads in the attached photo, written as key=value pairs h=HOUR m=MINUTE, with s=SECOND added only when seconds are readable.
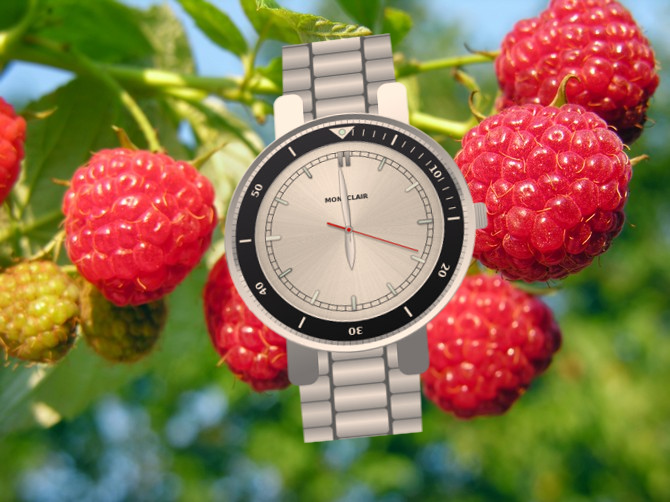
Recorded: h=5 m=59 s=19
